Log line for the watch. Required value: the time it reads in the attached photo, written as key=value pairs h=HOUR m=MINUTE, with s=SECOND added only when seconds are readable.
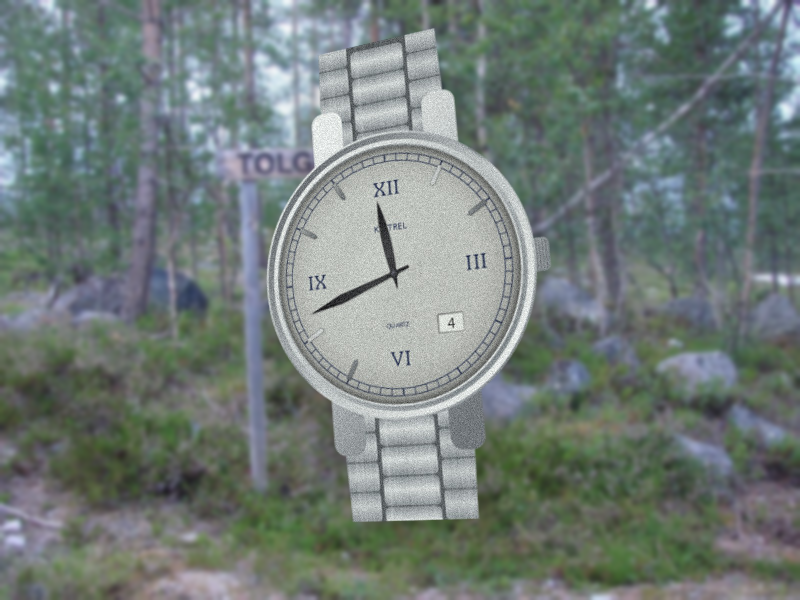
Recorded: h=11 m=42
